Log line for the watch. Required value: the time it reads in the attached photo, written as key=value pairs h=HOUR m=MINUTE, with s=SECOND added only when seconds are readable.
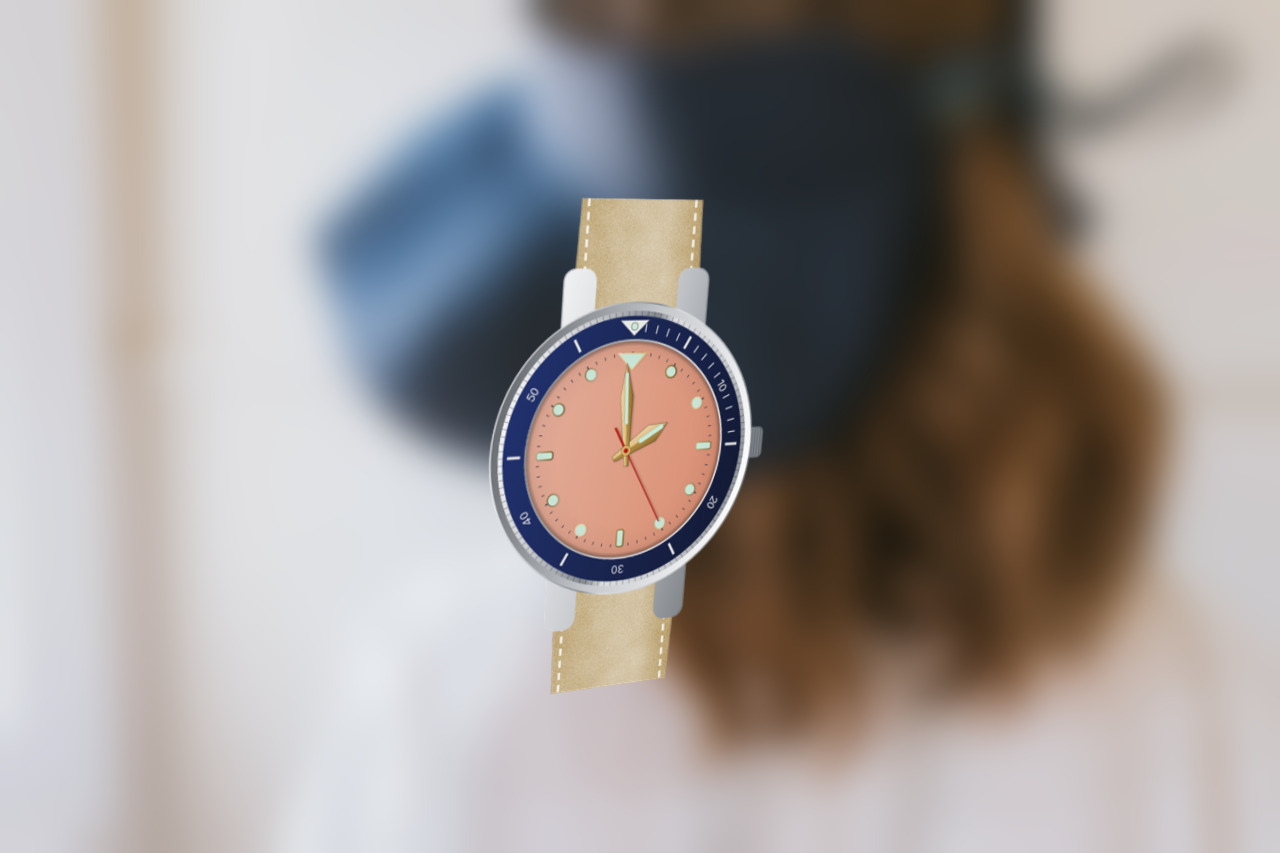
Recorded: h=1 m=59 s=25
